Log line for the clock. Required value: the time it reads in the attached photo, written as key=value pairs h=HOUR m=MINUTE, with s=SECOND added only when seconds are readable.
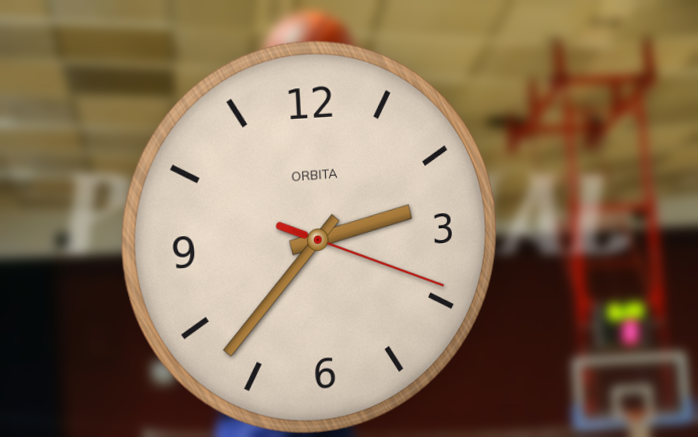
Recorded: h=2 m=37 s=19
